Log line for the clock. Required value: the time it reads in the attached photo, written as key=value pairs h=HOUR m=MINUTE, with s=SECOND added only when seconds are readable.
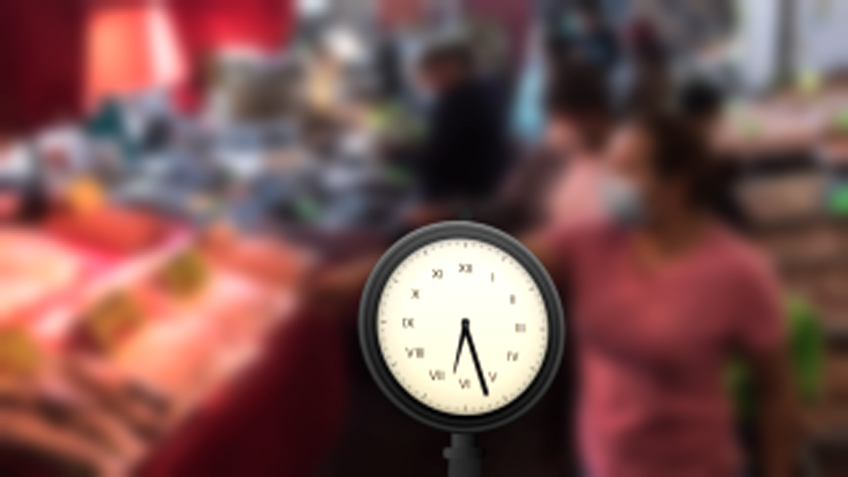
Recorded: h=6 m=27
